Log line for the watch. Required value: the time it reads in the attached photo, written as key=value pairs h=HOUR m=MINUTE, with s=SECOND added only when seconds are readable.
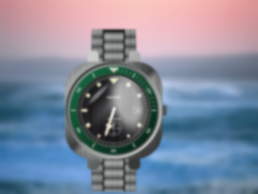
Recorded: h=6 m=33
